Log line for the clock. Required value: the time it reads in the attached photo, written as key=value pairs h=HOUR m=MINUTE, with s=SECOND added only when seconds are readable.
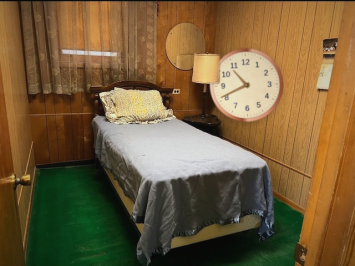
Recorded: h=10 m=41
